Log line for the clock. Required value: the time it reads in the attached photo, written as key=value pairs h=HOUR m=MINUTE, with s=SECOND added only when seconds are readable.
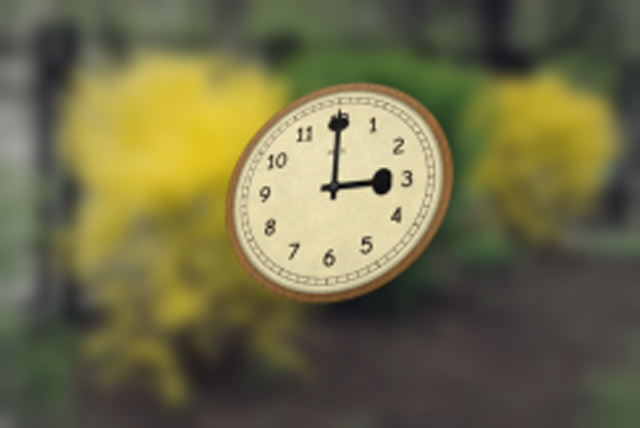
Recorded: h=3 m=0
